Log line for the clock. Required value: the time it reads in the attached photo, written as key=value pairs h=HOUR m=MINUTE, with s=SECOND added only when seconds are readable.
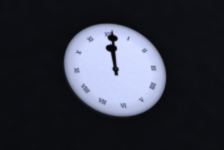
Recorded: h=12 m=1
